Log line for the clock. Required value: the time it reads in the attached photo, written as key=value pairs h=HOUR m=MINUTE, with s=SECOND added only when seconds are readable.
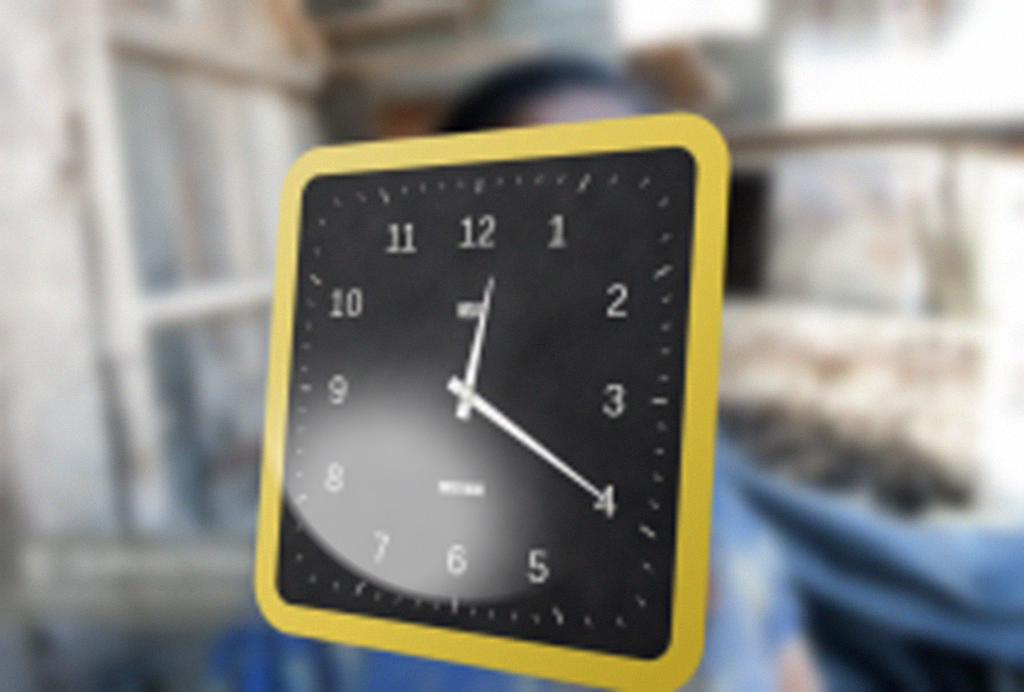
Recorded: h=12 m=20
